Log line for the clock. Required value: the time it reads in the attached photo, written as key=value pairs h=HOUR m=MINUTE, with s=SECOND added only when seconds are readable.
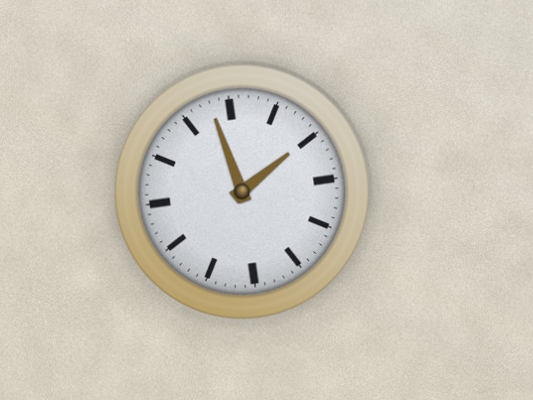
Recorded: h=1 m=58
